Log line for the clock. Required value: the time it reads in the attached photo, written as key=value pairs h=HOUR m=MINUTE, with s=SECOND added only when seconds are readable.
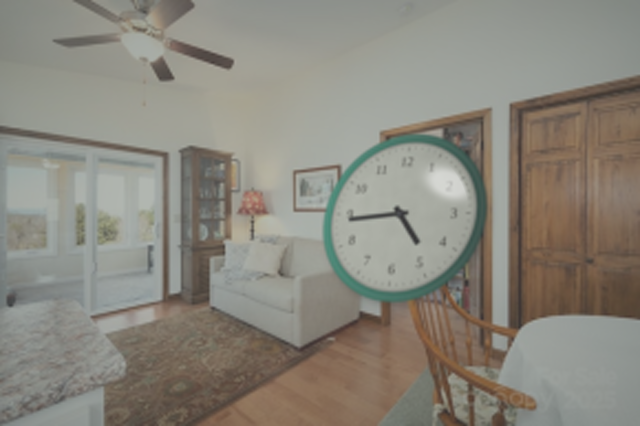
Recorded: h=4 m=44
